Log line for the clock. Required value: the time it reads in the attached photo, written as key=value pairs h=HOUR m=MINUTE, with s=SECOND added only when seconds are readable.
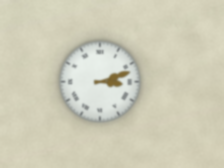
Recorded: h=3 m=12
